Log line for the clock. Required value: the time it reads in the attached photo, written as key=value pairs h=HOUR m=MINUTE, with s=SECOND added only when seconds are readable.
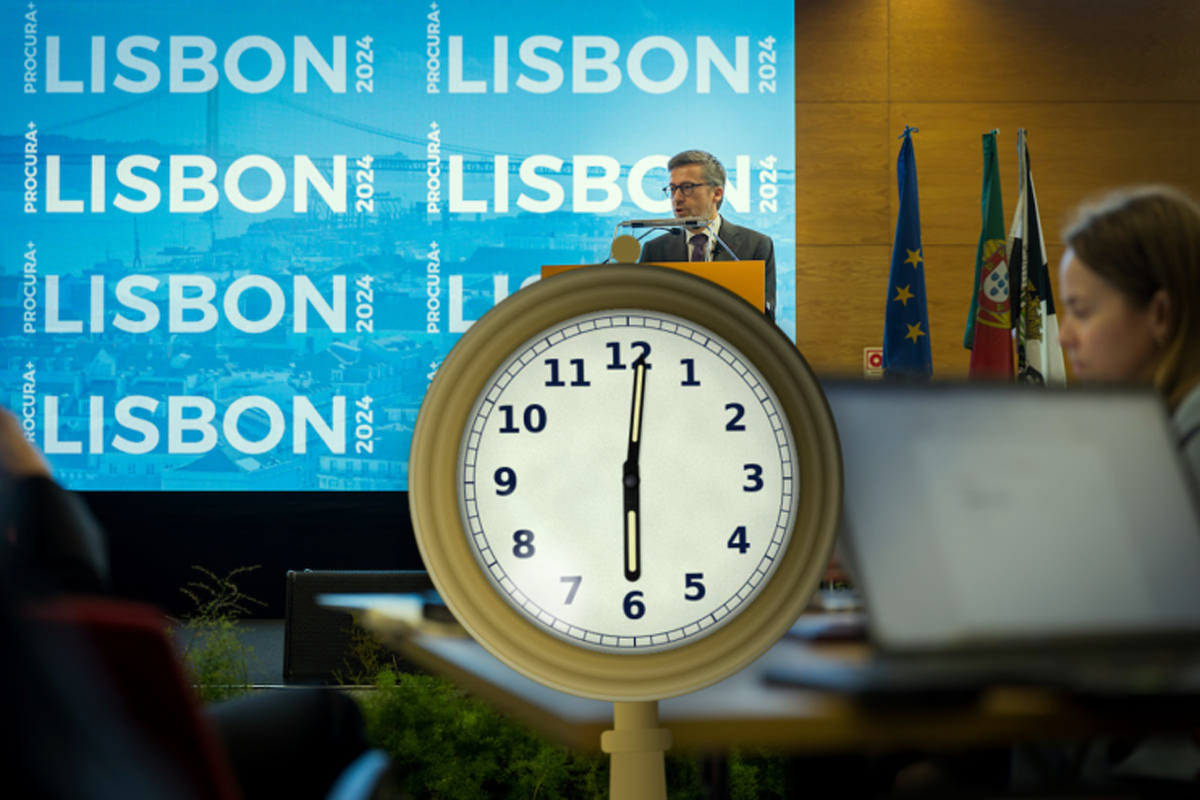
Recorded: h=6 m=1
